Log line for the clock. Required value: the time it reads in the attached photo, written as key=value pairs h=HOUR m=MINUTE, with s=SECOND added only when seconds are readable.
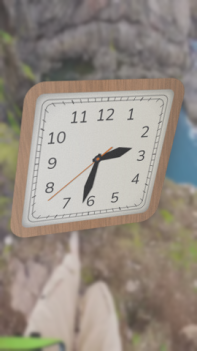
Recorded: h=2 m=31 s=38
